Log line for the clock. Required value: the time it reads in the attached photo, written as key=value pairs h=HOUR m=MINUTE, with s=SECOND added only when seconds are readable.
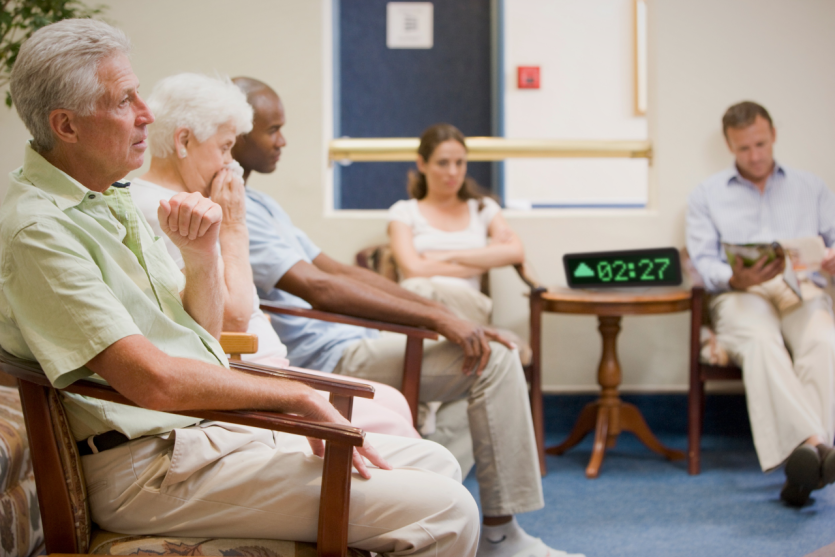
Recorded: h=2 m=27
